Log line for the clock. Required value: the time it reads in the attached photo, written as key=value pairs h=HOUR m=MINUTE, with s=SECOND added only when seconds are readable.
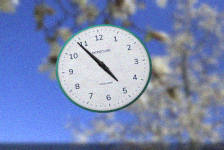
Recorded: h=4 m=54
